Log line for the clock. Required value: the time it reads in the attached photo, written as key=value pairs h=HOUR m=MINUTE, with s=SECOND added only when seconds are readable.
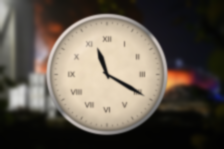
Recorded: h=11 m=20
